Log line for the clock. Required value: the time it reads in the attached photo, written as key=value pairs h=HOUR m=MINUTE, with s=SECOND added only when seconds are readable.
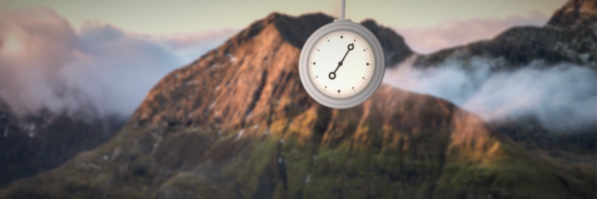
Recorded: h=7 m=5
